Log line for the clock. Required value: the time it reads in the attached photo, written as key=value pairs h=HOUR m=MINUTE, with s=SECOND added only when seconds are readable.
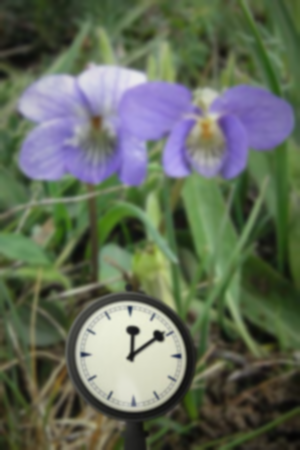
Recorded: h=12 m=9
